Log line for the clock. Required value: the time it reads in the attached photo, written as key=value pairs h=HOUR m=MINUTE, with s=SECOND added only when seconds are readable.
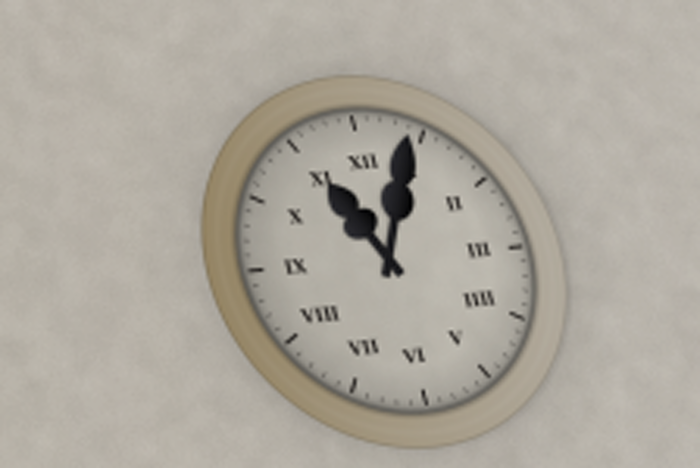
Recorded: h=11 m=4
